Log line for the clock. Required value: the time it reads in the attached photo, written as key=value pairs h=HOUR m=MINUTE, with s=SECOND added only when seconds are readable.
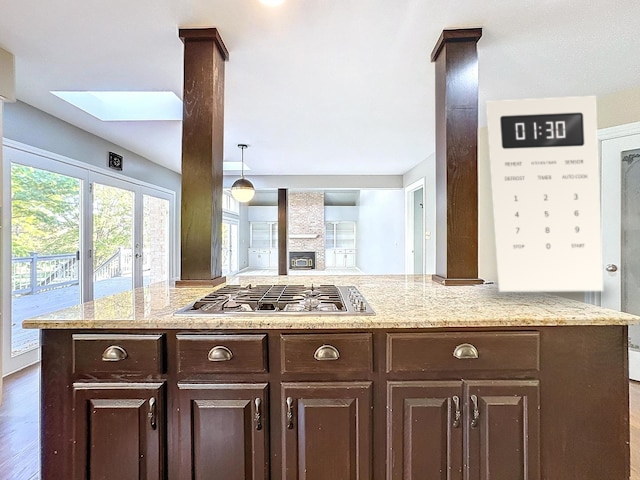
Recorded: h=1 m=30
